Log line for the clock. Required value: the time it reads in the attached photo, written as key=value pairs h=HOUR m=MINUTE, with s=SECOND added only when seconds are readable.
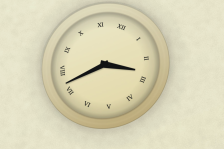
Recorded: h=2 m=37
